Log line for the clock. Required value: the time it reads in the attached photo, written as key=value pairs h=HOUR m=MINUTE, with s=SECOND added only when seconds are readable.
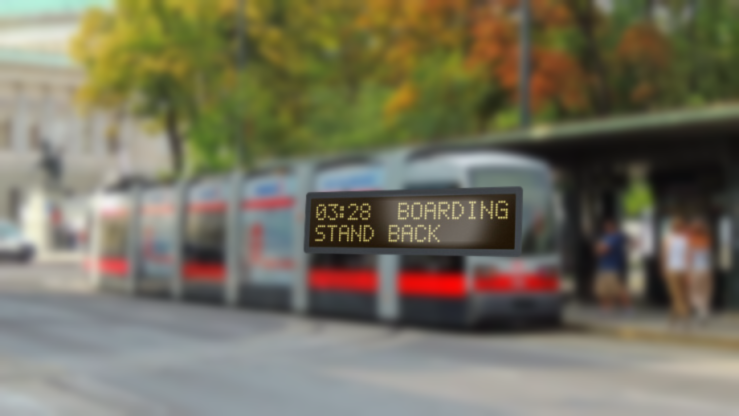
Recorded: h=3 m=28
